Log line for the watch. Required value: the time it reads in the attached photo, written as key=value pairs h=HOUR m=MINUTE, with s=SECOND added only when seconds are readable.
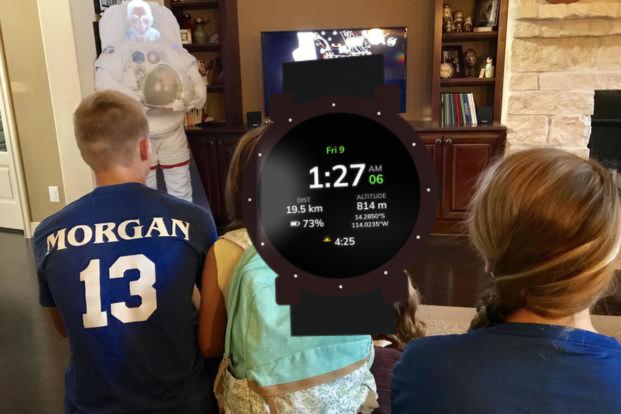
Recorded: h=1 m=27 s=6
